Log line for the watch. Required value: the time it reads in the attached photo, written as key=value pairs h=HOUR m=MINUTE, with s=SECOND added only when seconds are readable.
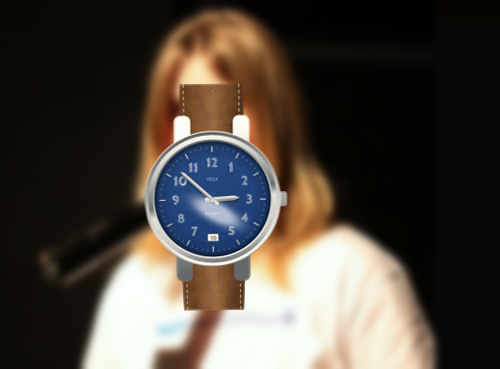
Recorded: h=2 m=52
